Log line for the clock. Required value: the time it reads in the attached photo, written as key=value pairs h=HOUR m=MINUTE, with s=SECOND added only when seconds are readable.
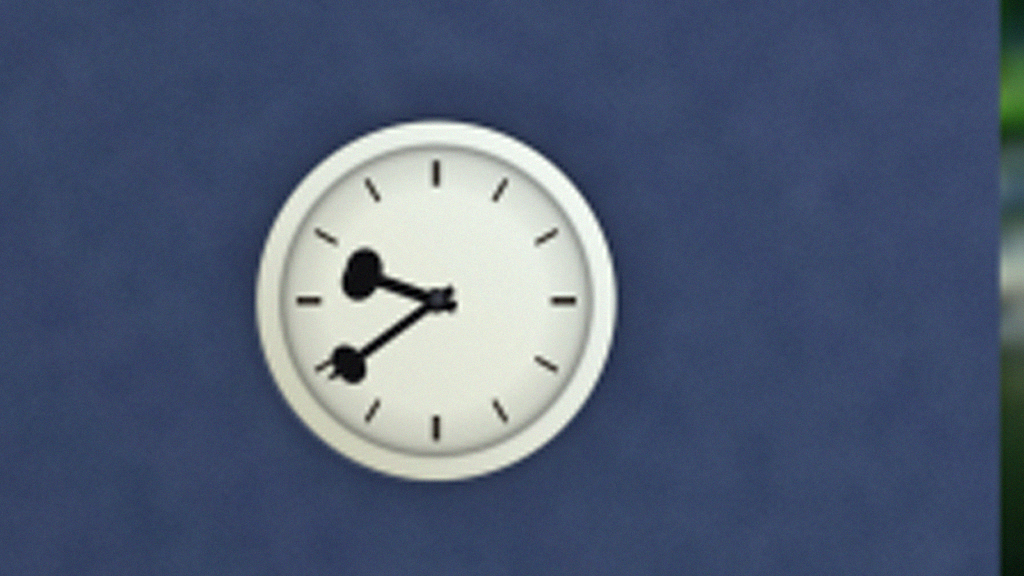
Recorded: h=9 m=39
